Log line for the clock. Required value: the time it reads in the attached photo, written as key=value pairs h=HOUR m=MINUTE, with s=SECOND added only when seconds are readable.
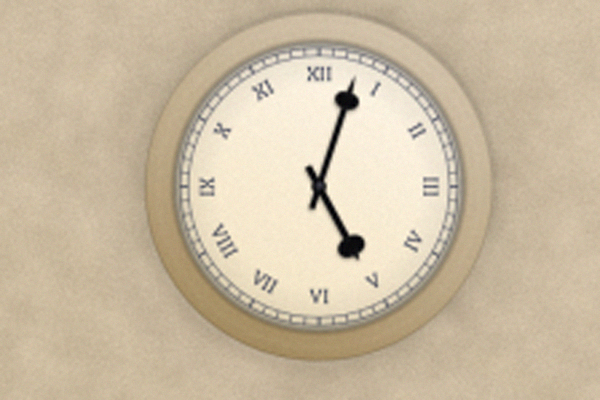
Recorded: h=5 m=3
